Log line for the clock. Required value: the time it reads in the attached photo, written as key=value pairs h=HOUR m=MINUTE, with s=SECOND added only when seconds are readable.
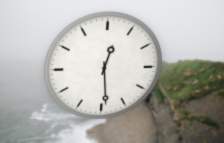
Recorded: h=12 m=29
